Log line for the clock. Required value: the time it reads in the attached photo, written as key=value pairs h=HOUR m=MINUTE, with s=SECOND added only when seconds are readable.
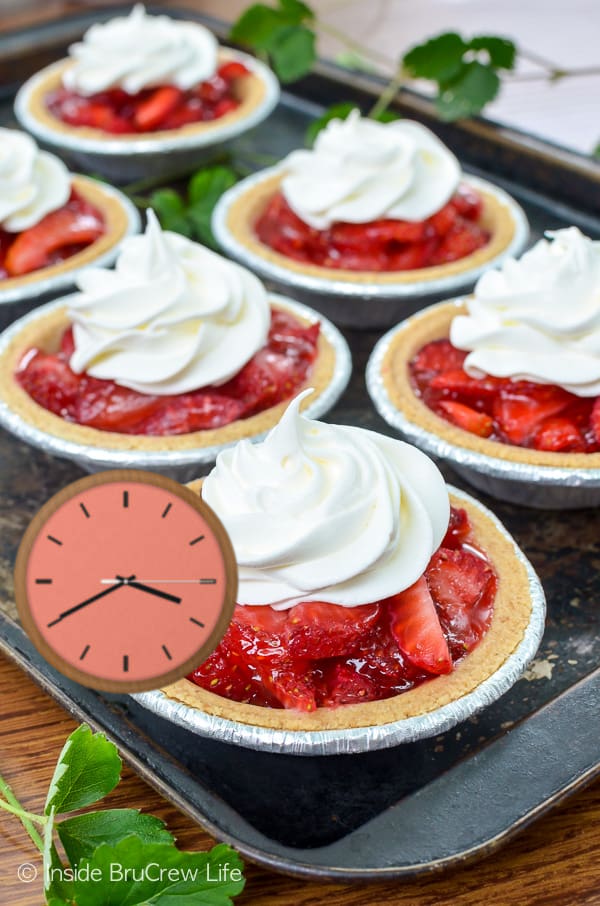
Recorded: h=3 m=40 s=15
